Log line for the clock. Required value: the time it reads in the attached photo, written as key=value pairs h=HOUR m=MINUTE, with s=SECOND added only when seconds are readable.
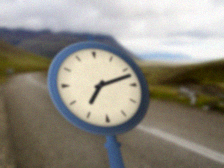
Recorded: h=7 m=12
